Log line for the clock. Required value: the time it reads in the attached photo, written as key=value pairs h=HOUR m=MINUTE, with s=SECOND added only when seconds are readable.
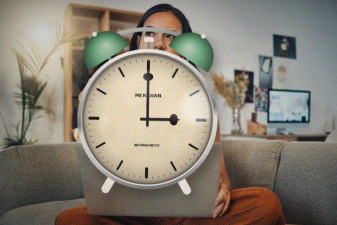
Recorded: h=3 m=0
